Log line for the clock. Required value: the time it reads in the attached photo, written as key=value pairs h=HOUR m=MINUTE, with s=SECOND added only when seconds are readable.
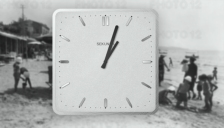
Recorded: h=1 m=3
